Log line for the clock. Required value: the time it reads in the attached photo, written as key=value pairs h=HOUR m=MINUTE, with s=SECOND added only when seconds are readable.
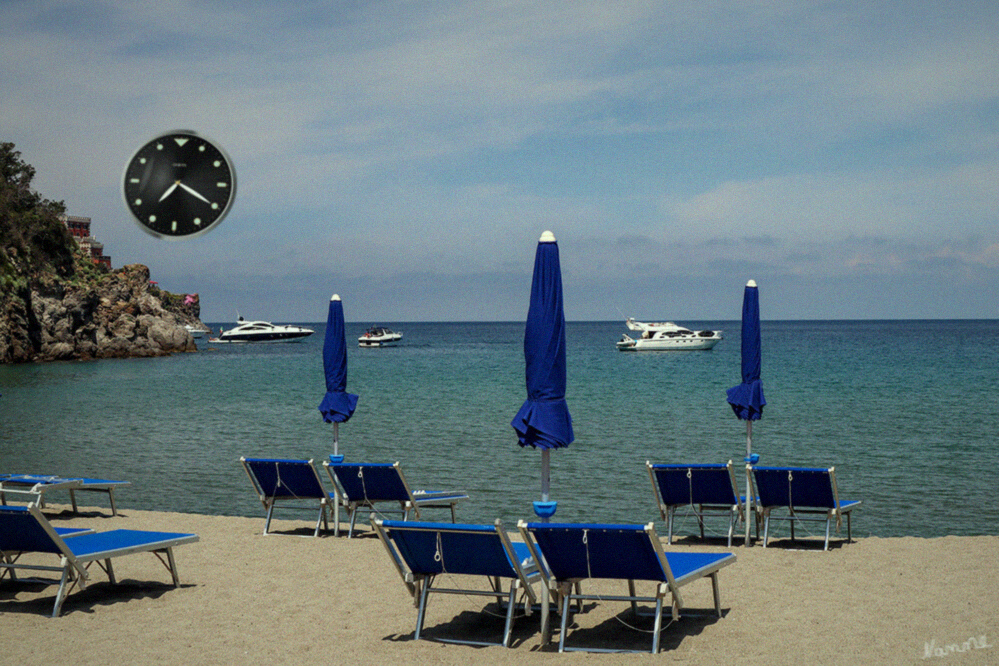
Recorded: h=7 m=20
